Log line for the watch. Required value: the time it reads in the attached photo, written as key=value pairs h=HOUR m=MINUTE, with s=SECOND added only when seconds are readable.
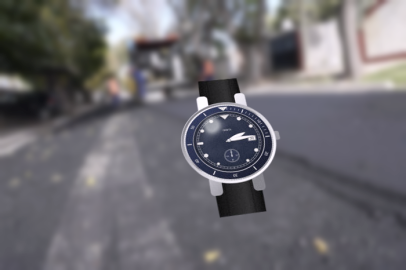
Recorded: h=2 m=14
